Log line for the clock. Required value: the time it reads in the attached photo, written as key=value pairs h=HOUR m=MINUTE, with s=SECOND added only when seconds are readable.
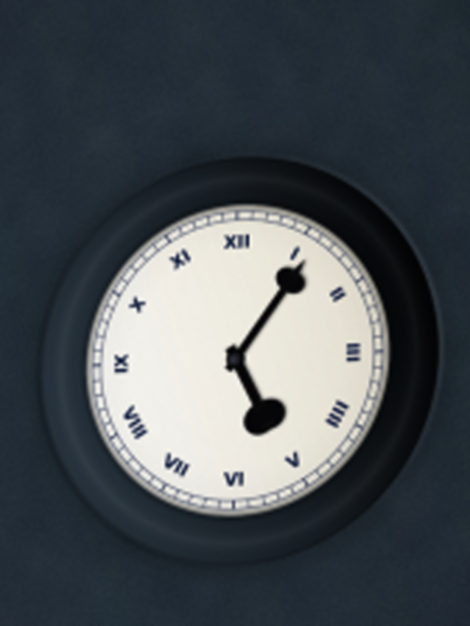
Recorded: h=5 m=6
